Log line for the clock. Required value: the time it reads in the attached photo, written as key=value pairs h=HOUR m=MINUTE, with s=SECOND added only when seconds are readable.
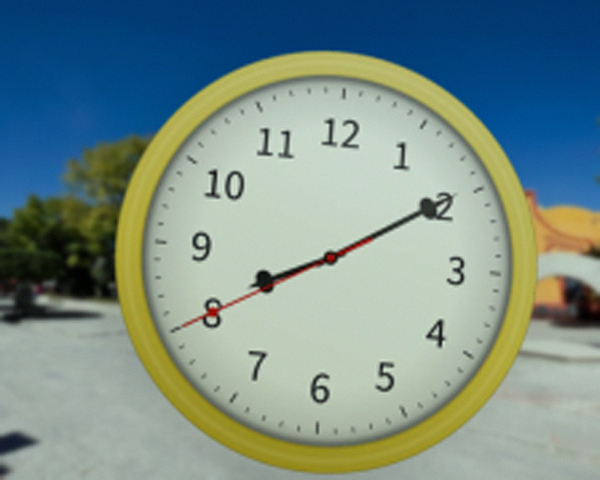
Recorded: h=8 m=9 s=40
